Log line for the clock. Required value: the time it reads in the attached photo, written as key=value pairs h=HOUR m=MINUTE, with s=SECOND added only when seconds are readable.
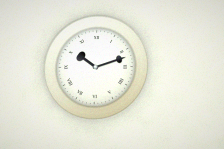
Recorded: h=10 m=12
